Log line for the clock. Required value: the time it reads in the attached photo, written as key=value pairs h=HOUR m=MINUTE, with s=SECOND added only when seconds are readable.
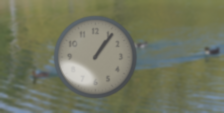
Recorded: h=1 m=6
